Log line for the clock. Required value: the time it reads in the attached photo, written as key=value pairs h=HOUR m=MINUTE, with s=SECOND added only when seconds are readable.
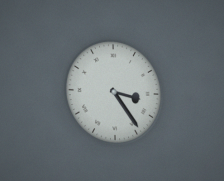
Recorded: h=3 m=24
